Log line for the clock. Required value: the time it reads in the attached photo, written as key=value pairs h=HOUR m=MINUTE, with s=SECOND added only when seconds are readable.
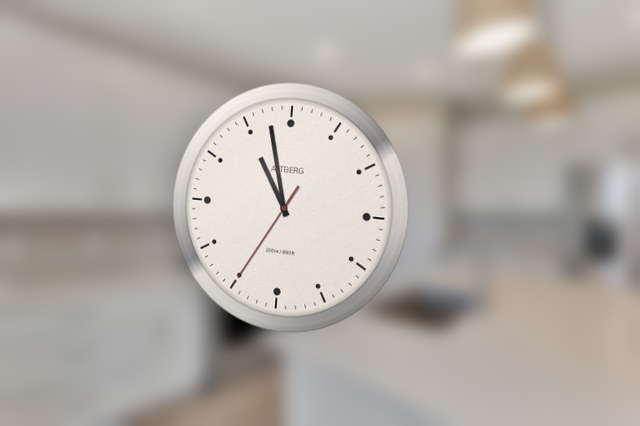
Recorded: h=10 m=57 s=35
